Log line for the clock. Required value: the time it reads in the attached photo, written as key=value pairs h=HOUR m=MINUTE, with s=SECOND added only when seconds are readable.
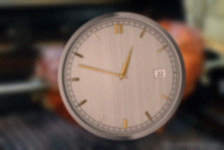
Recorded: h=12 m=48
